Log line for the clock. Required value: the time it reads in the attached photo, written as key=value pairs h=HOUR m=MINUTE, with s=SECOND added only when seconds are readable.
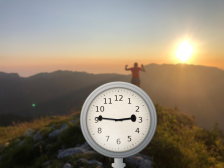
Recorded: h=2 m=46
